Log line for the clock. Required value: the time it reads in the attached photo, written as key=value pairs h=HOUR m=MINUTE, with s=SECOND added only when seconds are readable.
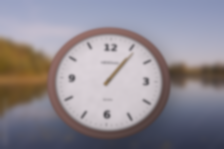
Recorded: h=1 m=6
